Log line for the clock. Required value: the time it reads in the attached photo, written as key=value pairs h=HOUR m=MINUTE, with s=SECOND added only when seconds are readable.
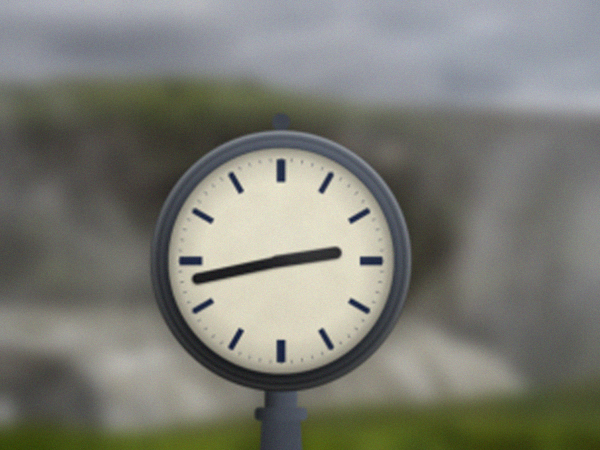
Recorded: h=2 m=43
